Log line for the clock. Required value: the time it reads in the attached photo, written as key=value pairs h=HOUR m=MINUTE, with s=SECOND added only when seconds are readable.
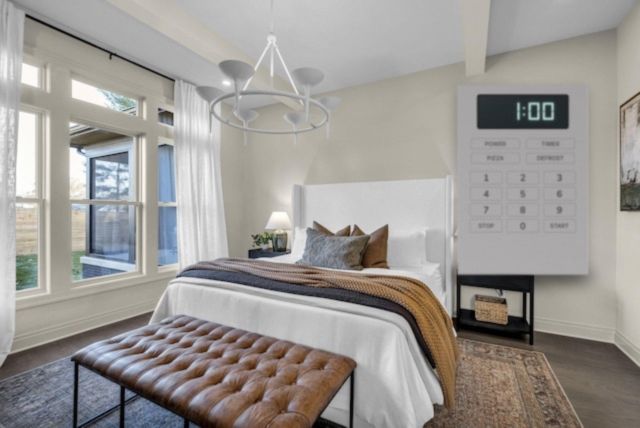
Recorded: h=1 m=0
